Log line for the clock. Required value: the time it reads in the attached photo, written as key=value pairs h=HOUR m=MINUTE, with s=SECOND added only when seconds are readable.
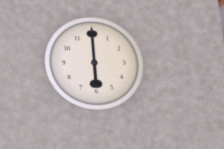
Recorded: h=6 m=0
